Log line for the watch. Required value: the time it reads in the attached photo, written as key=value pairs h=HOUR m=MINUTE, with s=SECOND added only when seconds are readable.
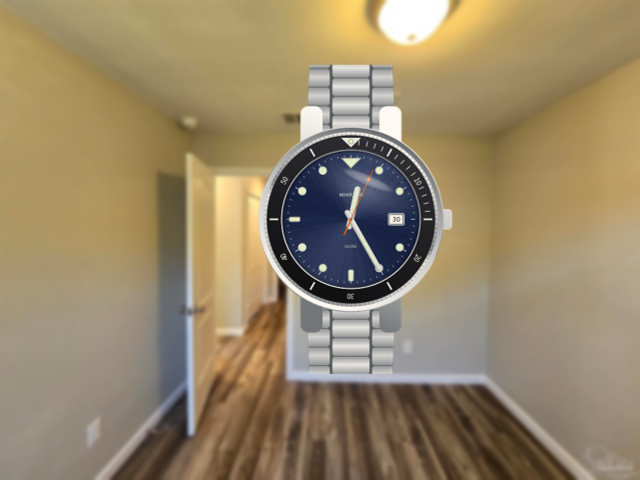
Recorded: h=12 m=25 s=4
